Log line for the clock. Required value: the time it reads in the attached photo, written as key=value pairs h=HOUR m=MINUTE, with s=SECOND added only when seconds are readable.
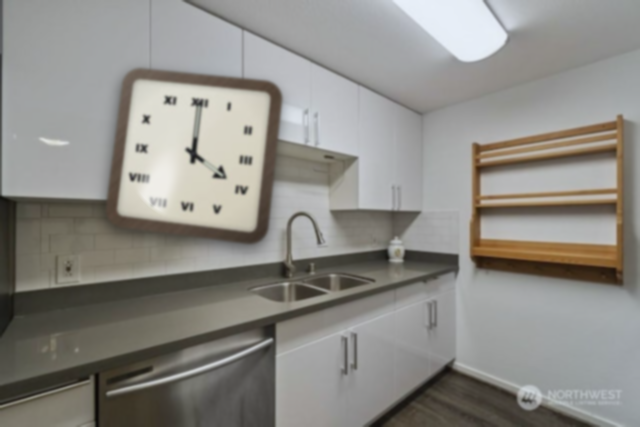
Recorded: h=4 m=0
